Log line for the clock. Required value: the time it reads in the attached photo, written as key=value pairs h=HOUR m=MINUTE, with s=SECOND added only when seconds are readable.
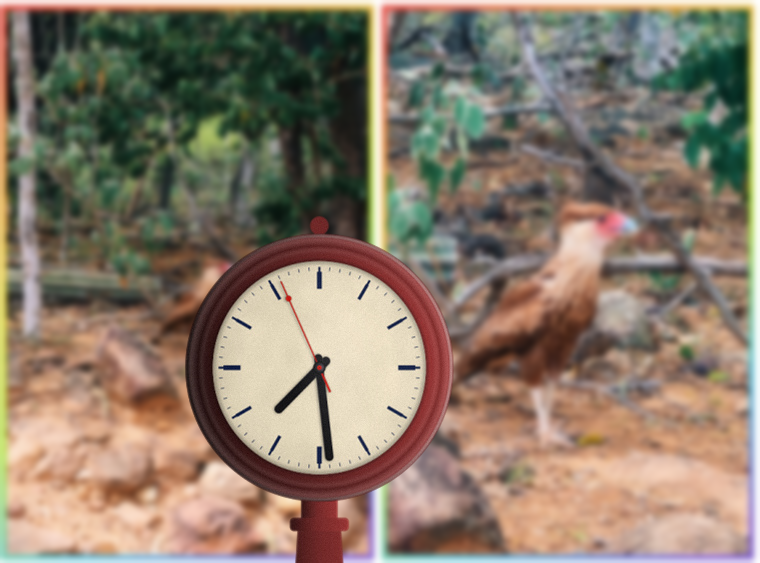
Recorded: h=7 m=28 s=56
